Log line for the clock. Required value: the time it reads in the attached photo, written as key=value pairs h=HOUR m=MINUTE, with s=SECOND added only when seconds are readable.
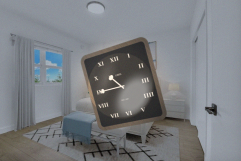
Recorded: h=10 m=45
